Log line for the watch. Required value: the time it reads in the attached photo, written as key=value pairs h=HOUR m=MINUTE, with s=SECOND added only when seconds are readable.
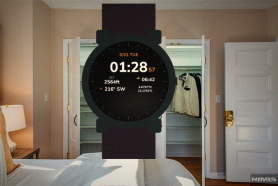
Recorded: h=1 m=28
